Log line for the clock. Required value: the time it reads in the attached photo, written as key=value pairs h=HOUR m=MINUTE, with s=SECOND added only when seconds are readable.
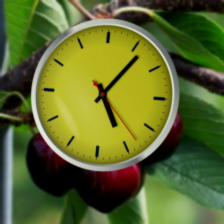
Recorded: h=5 m=6 s=23
